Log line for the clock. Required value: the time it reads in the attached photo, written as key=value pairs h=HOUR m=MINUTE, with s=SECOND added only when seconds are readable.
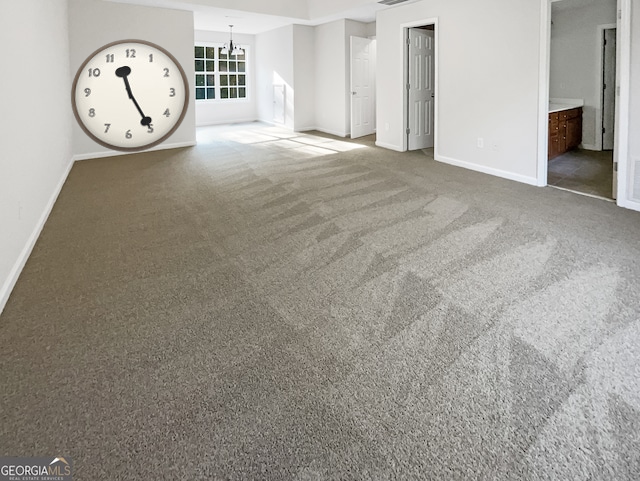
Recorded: h=11 m=25
